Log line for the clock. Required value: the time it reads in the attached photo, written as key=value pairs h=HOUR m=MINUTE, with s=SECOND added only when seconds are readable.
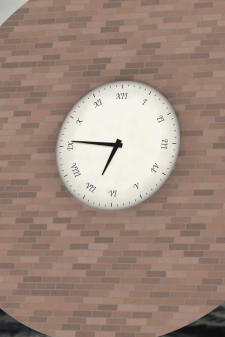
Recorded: h=6 m=46
